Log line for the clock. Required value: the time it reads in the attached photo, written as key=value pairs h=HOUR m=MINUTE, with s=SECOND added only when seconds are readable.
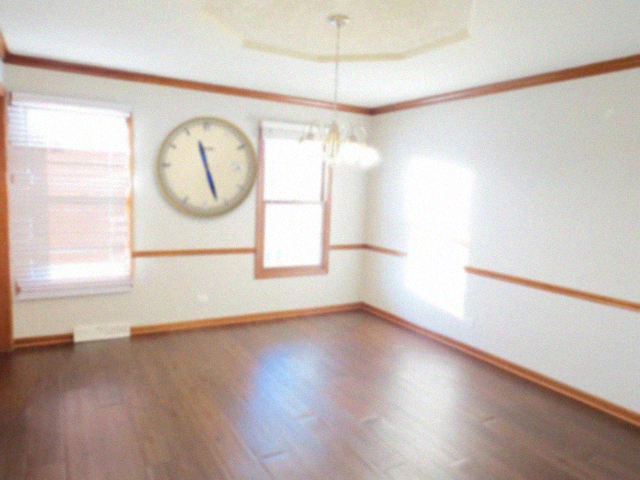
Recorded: h=11 m=27
